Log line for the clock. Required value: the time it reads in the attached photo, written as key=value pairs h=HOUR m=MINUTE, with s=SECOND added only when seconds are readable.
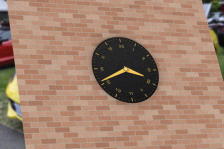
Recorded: h=3 m=41
